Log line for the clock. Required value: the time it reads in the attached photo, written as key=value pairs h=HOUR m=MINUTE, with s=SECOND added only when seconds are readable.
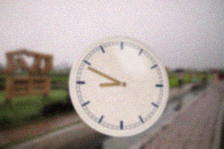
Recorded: h=8 m=49
